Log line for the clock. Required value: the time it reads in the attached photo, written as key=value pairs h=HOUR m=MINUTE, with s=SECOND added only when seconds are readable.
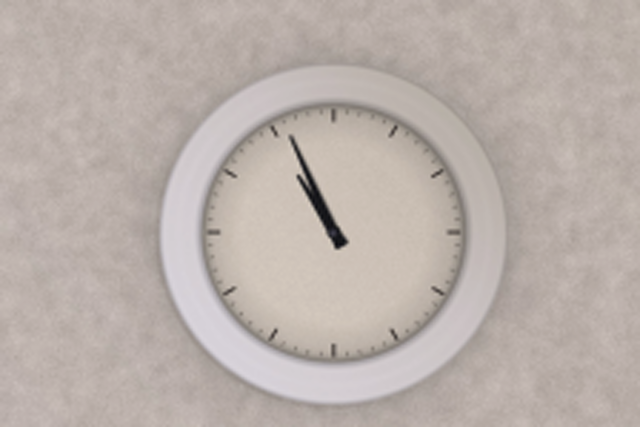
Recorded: h=10 m=56
